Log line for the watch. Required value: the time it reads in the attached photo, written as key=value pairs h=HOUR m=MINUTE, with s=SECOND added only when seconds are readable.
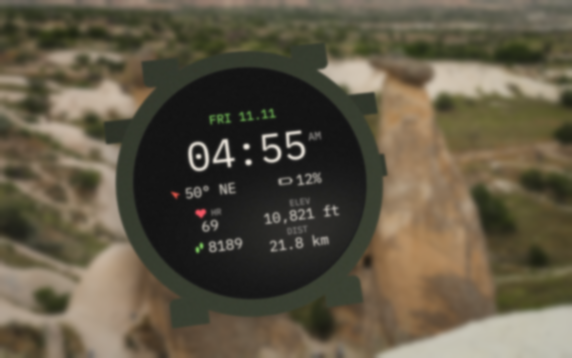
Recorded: h=4 m=55
